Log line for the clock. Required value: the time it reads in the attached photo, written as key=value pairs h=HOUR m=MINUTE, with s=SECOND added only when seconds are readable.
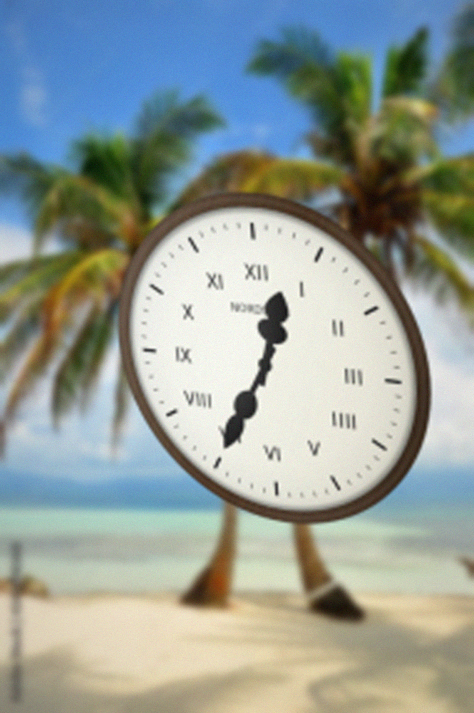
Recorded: h=12 m=35
